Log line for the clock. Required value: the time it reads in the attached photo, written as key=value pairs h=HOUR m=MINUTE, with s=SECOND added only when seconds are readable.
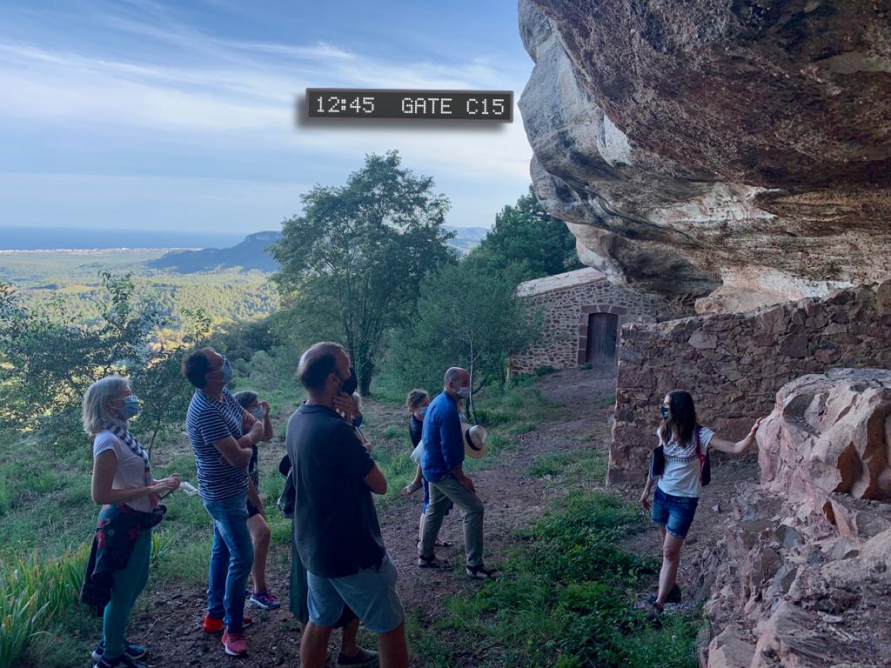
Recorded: h=12 m=45
